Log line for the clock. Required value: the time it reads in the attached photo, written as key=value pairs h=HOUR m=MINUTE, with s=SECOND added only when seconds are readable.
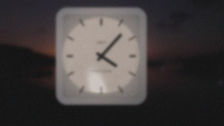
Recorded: h=4 m=7
